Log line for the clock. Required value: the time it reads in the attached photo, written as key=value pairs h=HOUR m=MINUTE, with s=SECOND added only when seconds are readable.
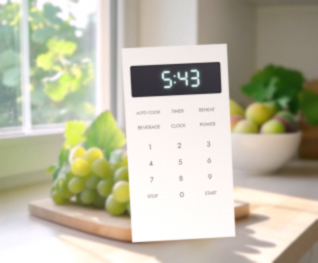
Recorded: h=5 m=43
